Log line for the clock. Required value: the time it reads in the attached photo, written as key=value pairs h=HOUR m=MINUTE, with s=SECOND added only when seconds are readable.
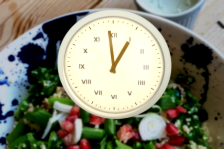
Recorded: h=12 m=59
